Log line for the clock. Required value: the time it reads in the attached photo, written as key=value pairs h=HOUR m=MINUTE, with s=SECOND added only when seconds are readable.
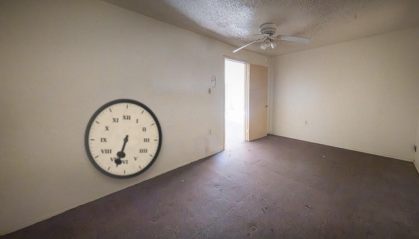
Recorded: h=6 m=33
